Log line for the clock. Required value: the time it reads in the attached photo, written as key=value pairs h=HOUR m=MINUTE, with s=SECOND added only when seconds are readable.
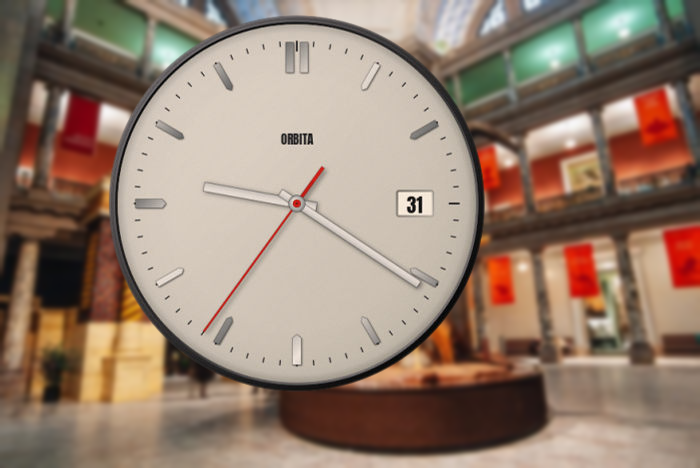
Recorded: h=9 m=20 s=36
